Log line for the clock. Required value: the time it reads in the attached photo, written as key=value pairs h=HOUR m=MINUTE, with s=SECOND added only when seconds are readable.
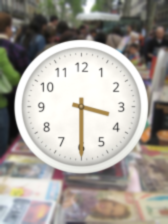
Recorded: h=3 m=30
